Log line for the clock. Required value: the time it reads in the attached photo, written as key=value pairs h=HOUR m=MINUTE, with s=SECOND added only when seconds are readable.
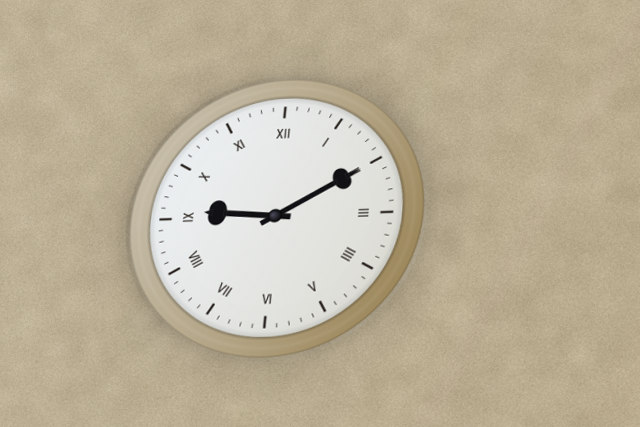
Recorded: h=9 m=10
